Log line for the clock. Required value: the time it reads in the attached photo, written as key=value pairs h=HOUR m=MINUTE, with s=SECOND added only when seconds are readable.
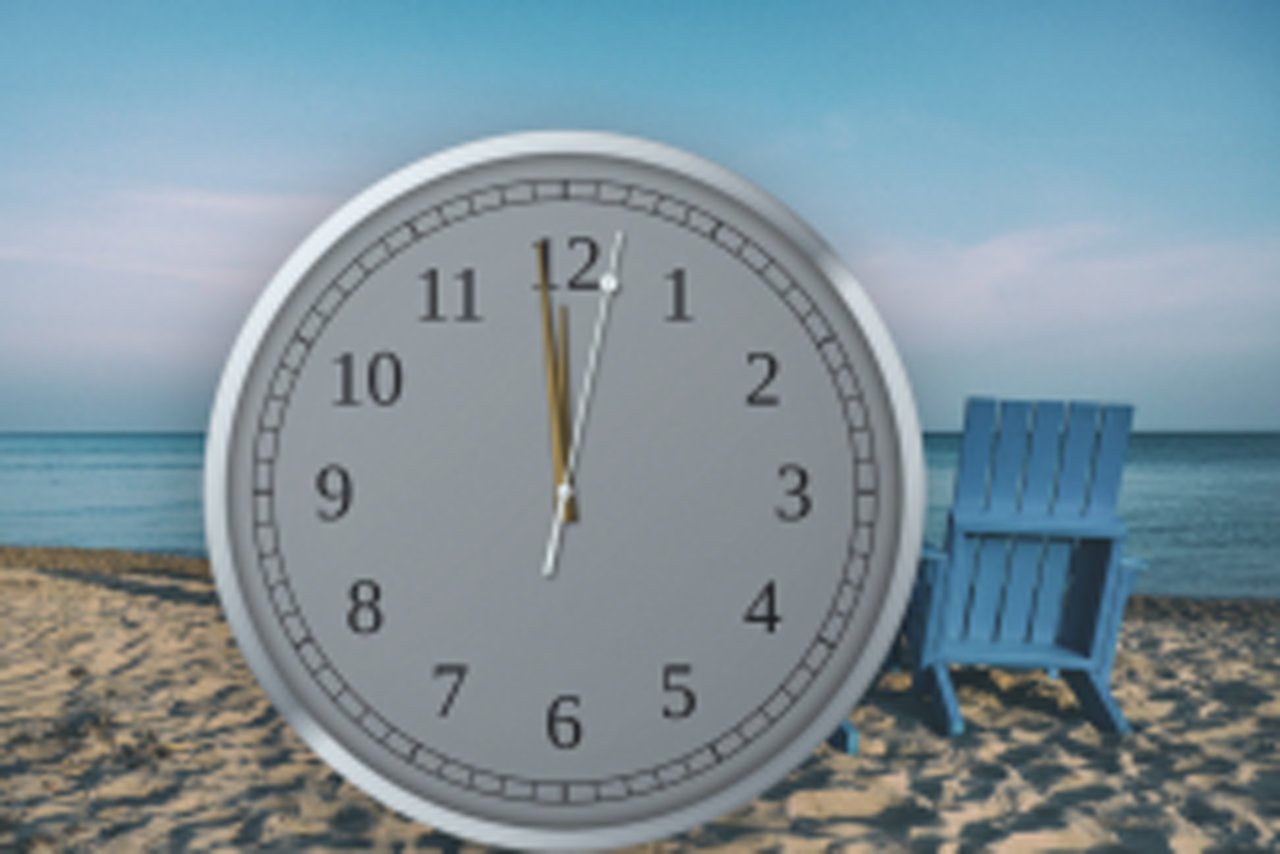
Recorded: h=11 m=59 s=2
